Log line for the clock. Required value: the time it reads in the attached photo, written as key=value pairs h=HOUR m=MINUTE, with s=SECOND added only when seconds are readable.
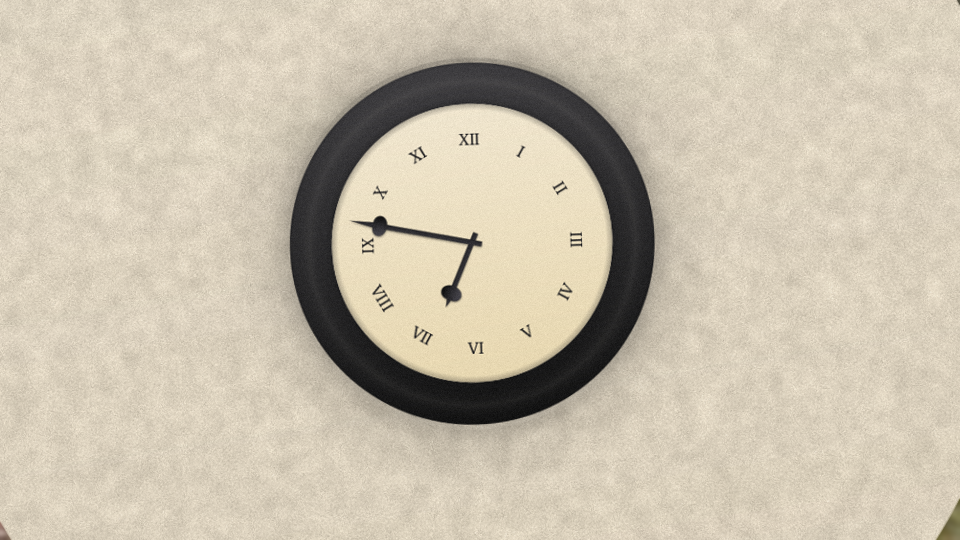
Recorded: h=6 m=47
